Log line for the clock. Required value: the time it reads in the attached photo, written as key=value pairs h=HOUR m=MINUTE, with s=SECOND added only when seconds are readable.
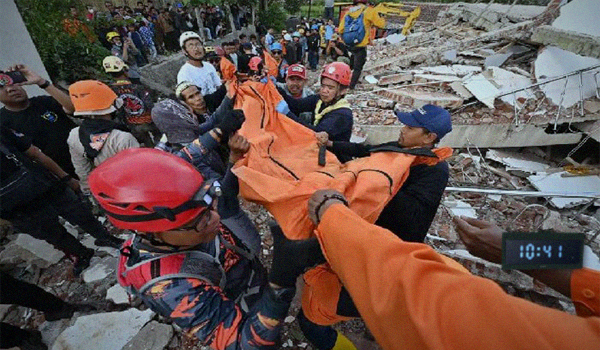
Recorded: h=10 m=41
